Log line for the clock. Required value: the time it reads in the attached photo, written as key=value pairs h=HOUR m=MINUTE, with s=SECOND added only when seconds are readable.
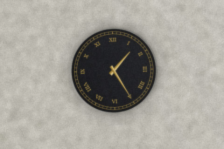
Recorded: h=1 m=25
